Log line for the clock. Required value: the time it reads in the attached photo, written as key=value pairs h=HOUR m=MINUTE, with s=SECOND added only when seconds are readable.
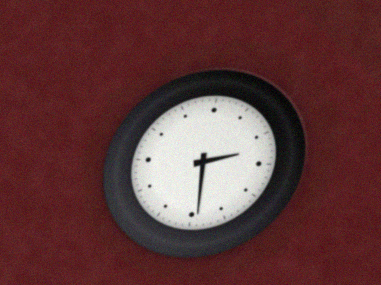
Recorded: h=2 m=29
